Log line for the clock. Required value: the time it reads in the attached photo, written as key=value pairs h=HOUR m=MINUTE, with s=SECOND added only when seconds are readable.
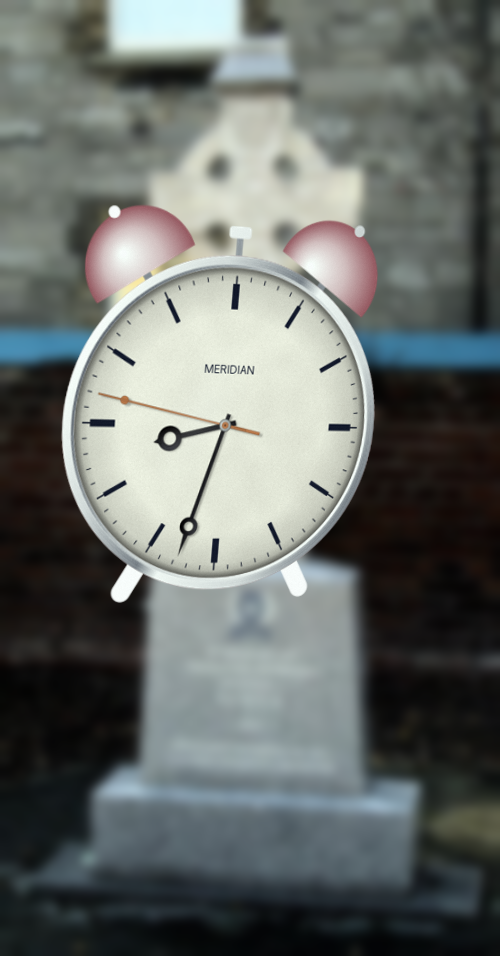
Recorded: h=8 m=32 s=47
